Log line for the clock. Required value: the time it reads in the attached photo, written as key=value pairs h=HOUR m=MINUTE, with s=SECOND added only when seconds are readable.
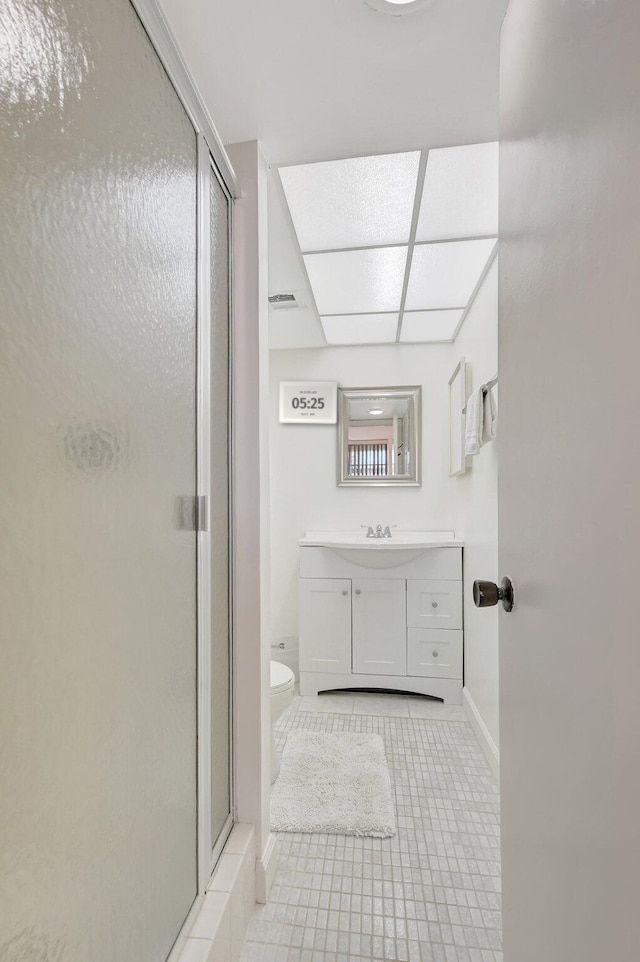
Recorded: h=5 m=25
